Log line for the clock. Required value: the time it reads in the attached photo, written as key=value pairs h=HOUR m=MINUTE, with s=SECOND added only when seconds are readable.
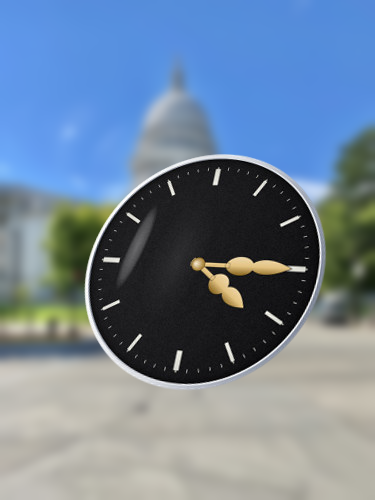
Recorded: h=4 m=15
